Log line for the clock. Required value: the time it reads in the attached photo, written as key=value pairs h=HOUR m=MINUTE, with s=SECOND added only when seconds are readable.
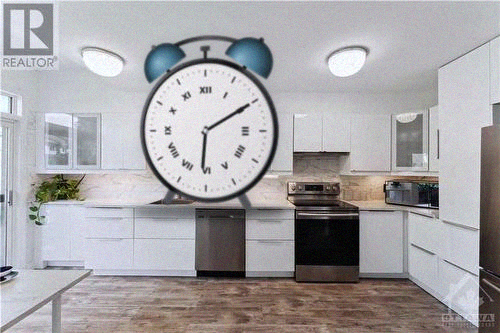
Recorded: h=6 m=10
